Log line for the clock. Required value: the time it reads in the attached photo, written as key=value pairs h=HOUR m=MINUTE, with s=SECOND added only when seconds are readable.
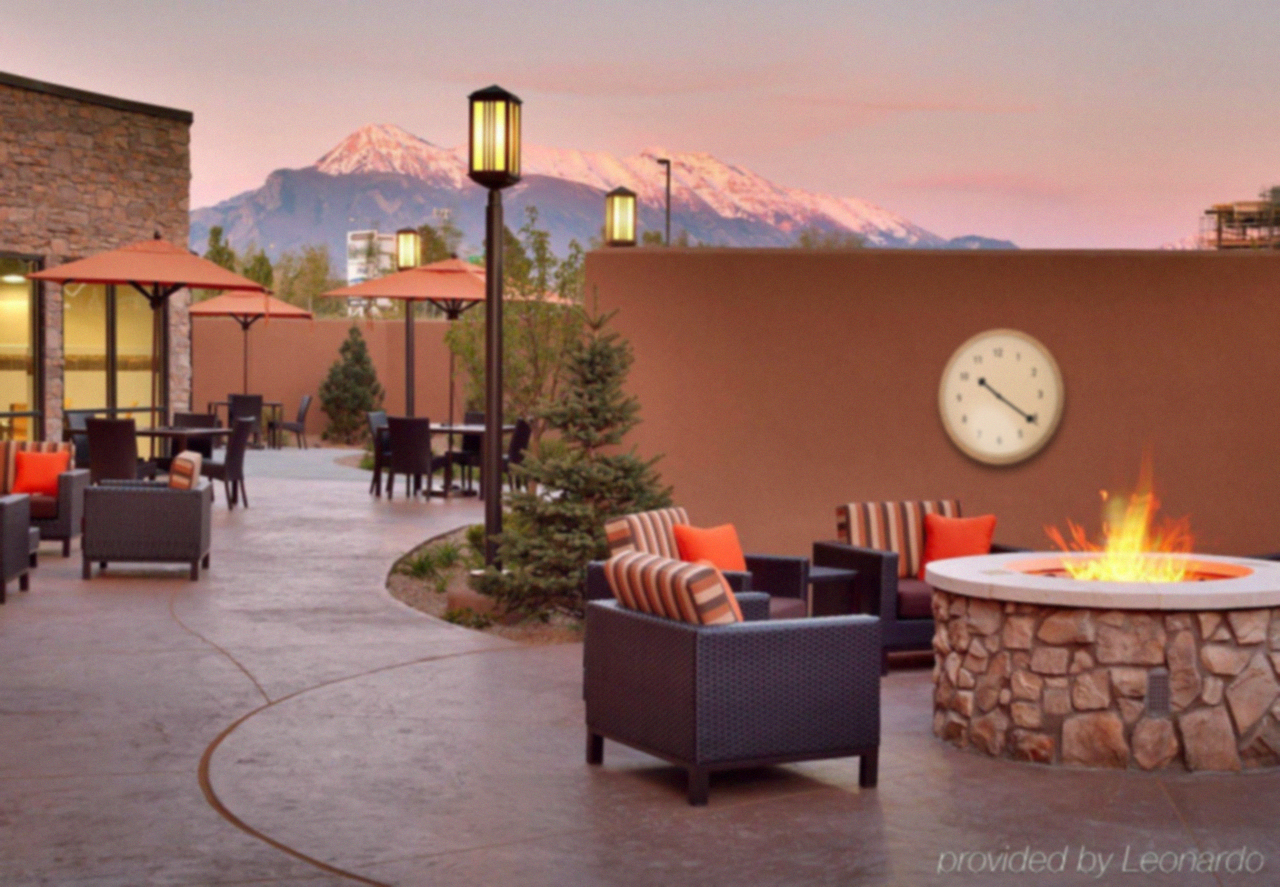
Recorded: h=10 m=21
